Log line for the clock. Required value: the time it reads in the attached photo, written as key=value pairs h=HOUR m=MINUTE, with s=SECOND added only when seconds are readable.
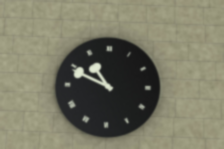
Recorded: h=10 m=49
